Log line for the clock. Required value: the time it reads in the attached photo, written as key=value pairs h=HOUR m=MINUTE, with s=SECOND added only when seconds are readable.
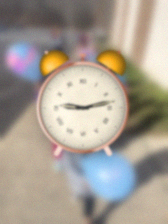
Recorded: h=9 m=13
